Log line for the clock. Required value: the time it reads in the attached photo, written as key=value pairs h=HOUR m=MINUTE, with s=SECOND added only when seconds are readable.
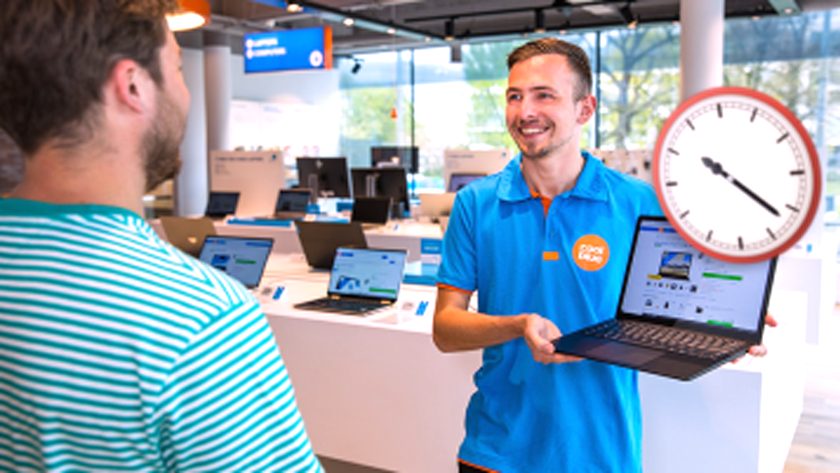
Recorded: h=10 m=22
